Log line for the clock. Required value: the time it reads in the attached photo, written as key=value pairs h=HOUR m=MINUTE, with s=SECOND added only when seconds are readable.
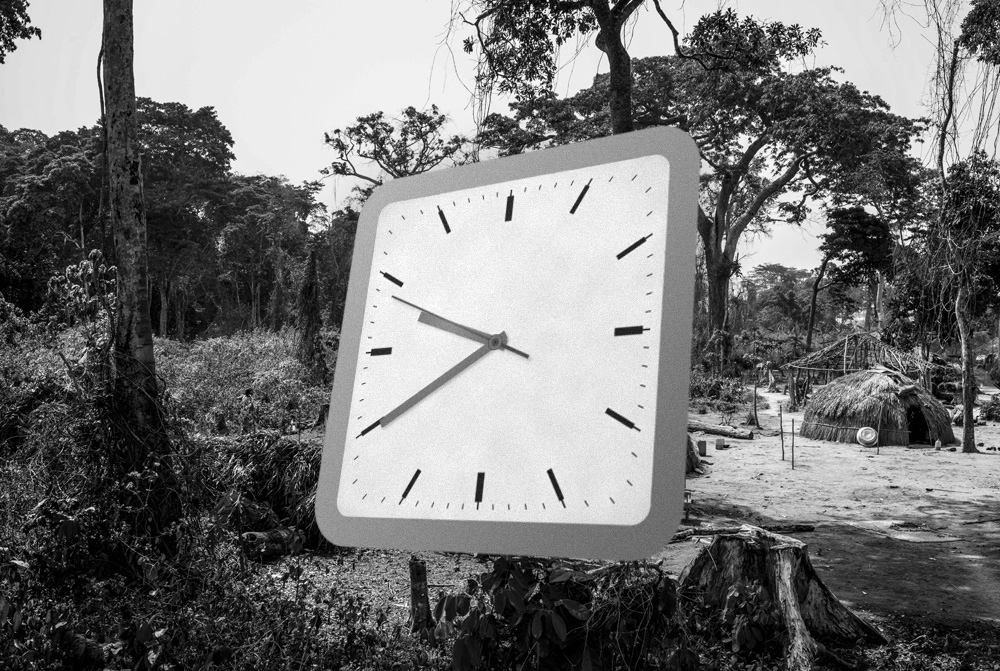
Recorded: h=9 m=39 s=49
